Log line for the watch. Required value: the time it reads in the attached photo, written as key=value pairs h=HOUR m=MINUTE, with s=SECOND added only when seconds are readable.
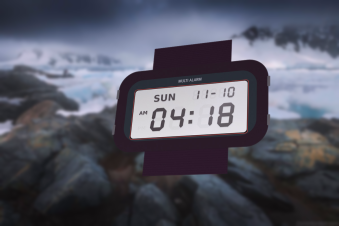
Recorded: h=4 m=18
